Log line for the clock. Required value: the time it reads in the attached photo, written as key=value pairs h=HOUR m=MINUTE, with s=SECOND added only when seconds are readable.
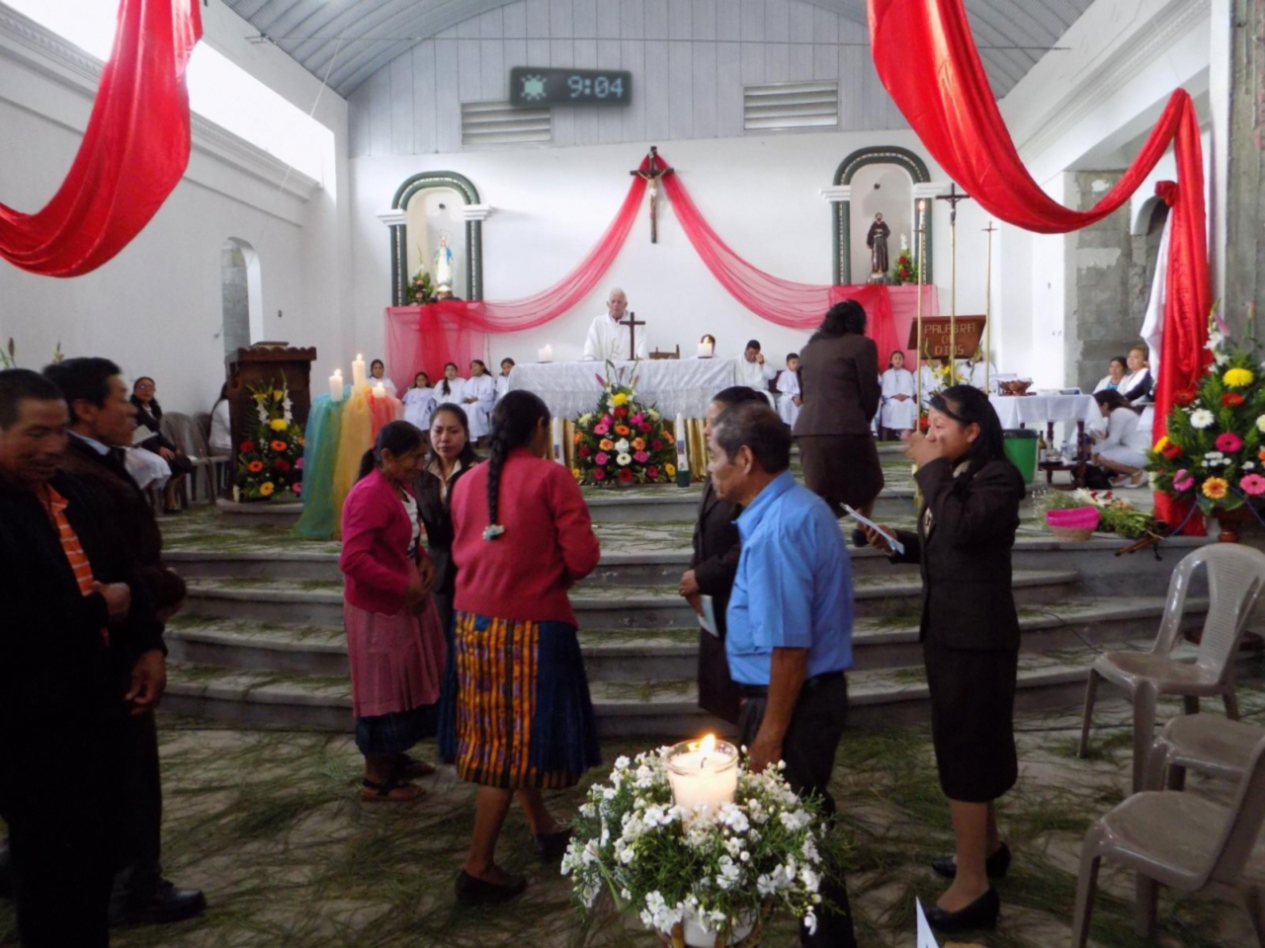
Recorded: h=9 m=4
